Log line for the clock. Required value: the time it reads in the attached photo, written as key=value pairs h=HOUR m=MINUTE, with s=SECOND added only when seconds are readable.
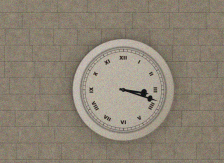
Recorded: h=3 m=18
